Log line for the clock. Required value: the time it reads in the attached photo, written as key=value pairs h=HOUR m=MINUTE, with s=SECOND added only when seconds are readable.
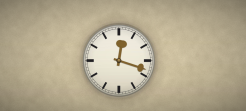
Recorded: h=12 m=18
